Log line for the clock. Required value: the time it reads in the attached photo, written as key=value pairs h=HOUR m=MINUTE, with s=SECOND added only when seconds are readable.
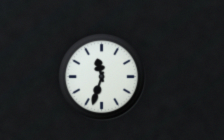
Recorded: h=11 m=33
